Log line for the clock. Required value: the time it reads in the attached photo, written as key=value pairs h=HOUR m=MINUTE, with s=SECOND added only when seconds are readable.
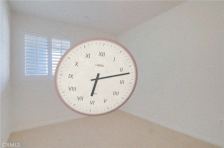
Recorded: h=6 m=12
